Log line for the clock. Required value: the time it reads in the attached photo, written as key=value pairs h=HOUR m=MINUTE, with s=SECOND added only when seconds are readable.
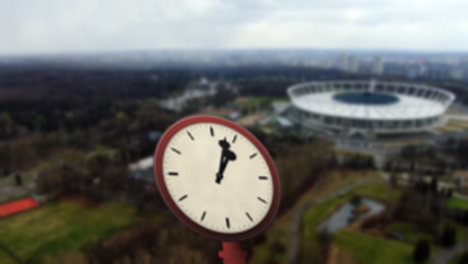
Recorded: h=1 m=3
